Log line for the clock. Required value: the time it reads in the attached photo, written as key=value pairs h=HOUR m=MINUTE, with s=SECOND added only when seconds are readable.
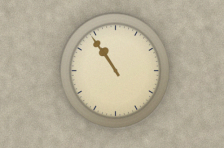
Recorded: h=10 m=54
